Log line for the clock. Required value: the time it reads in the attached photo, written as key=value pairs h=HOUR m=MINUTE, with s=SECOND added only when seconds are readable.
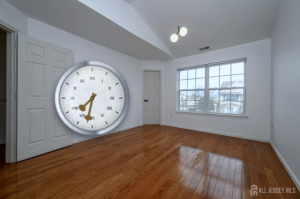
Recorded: h=7 m=32
